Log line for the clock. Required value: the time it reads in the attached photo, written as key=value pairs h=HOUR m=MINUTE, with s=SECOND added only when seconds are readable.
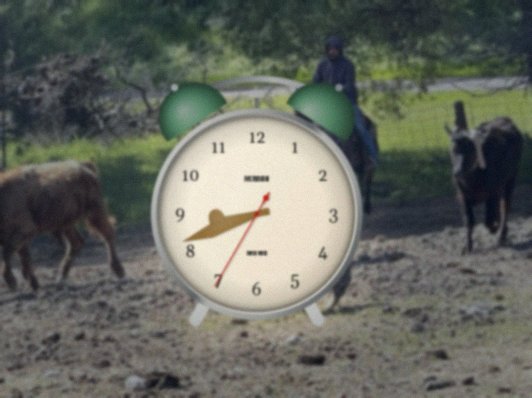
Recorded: h=8 m=41 s=35
